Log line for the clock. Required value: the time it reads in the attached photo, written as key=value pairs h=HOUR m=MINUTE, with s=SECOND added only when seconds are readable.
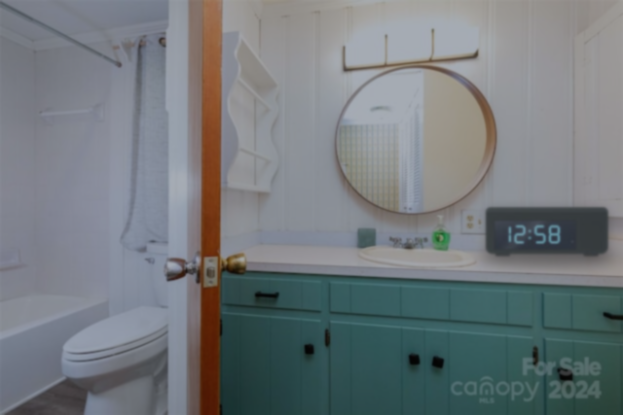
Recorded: h=12 m=58
